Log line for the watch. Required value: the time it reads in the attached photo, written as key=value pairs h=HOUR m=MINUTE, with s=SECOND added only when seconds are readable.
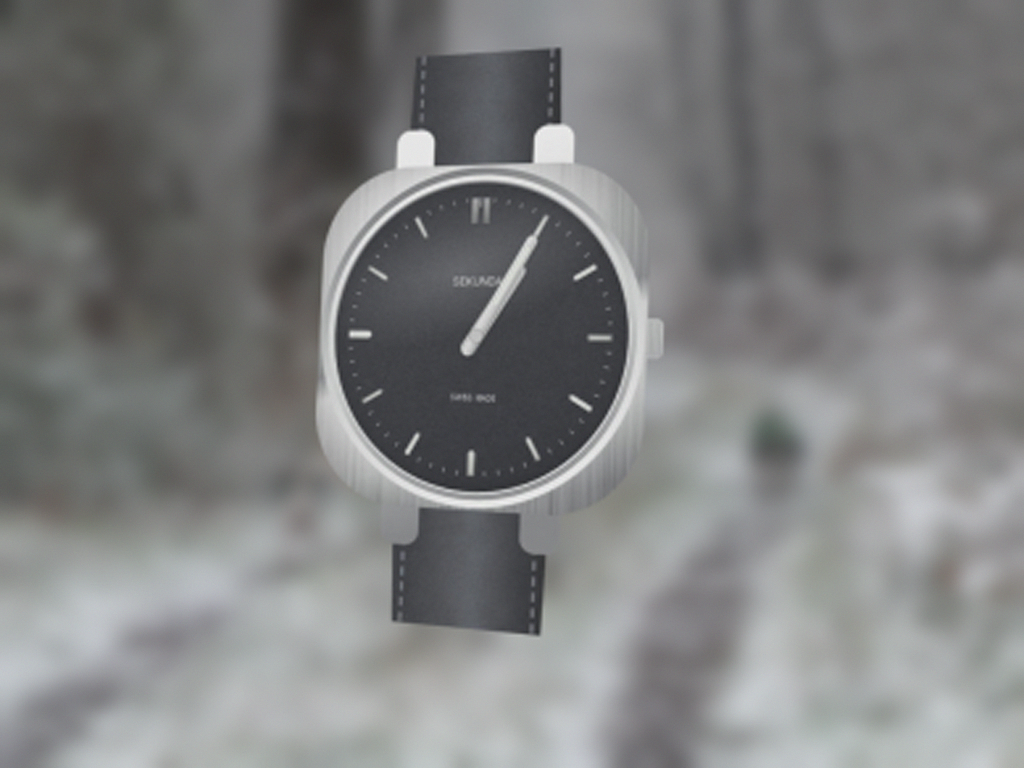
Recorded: h=1 m=5
